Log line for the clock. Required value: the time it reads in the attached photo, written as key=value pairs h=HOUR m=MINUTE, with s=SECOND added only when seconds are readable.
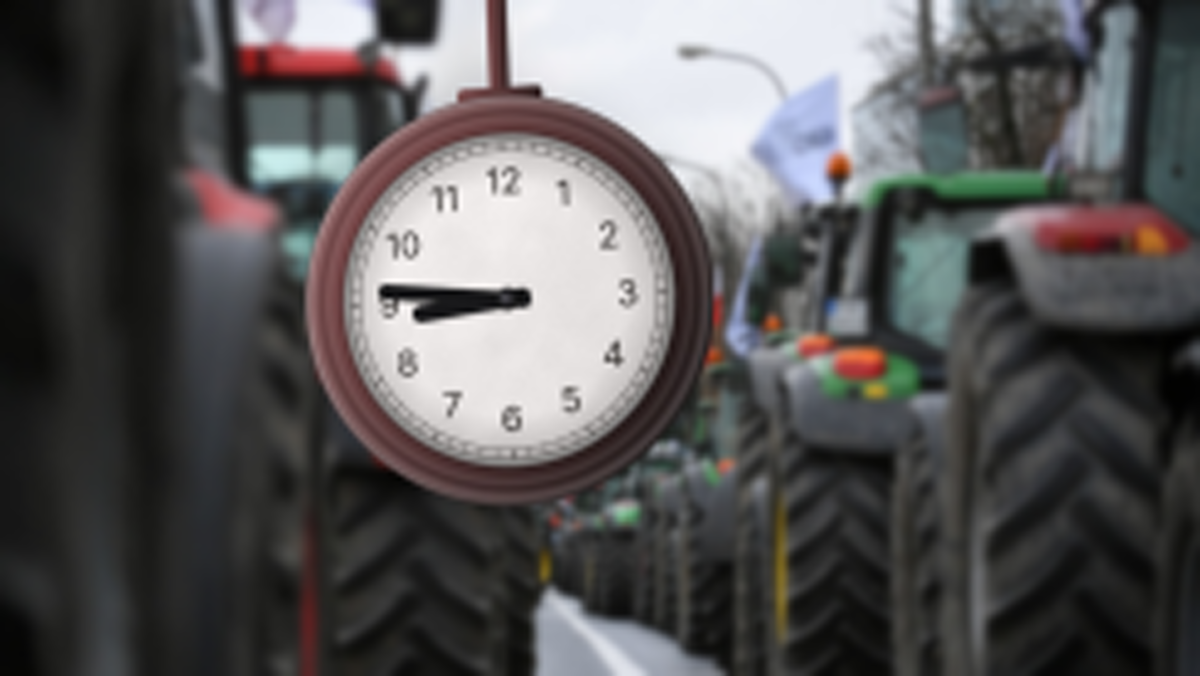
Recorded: h=8 m=46
